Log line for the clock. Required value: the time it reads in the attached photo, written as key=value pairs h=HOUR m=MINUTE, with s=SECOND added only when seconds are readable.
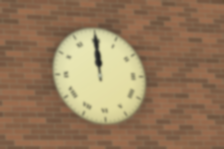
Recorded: h=12 m=0
